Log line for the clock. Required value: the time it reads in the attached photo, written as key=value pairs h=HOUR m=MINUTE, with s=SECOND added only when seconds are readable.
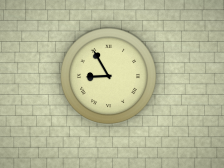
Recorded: h=8 m=55
